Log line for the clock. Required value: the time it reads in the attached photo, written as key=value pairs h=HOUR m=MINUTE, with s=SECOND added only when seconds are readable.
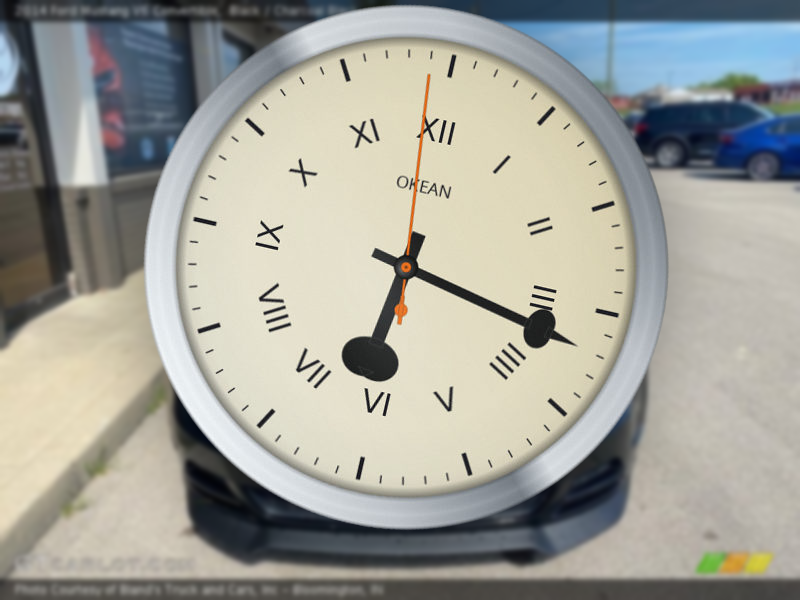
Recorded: h=6 m=16 s=59
